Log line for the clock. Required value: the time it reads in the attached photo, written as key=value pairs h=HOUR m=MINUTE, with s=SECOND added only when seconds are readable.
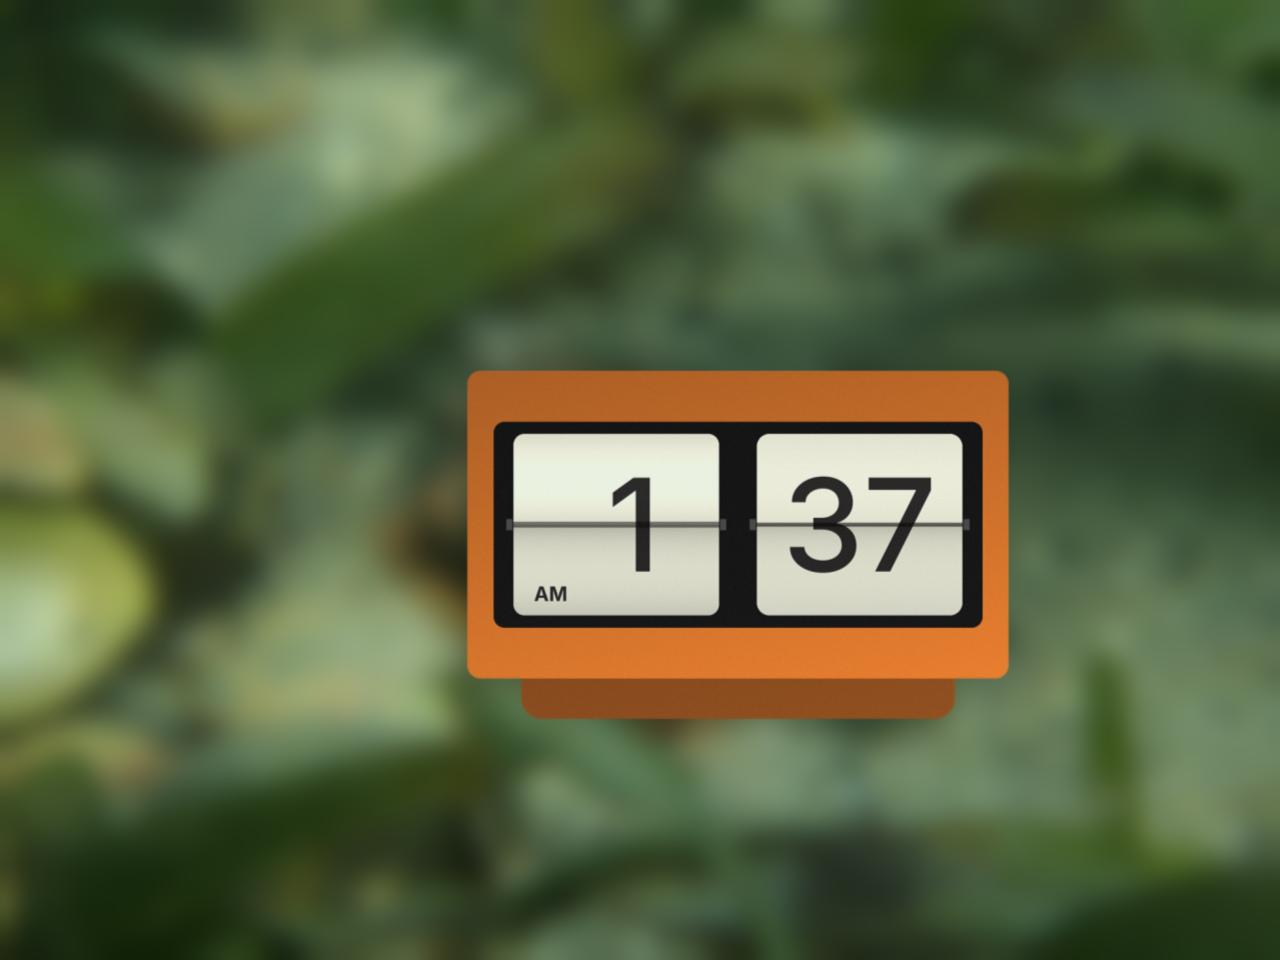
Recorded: h=1 m=37
